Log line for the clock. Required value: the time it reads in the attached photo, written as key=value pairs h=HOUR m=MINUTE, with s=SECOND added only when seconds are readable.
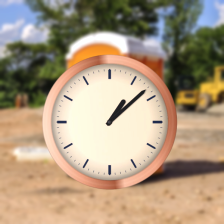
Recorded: h=1 m=8
